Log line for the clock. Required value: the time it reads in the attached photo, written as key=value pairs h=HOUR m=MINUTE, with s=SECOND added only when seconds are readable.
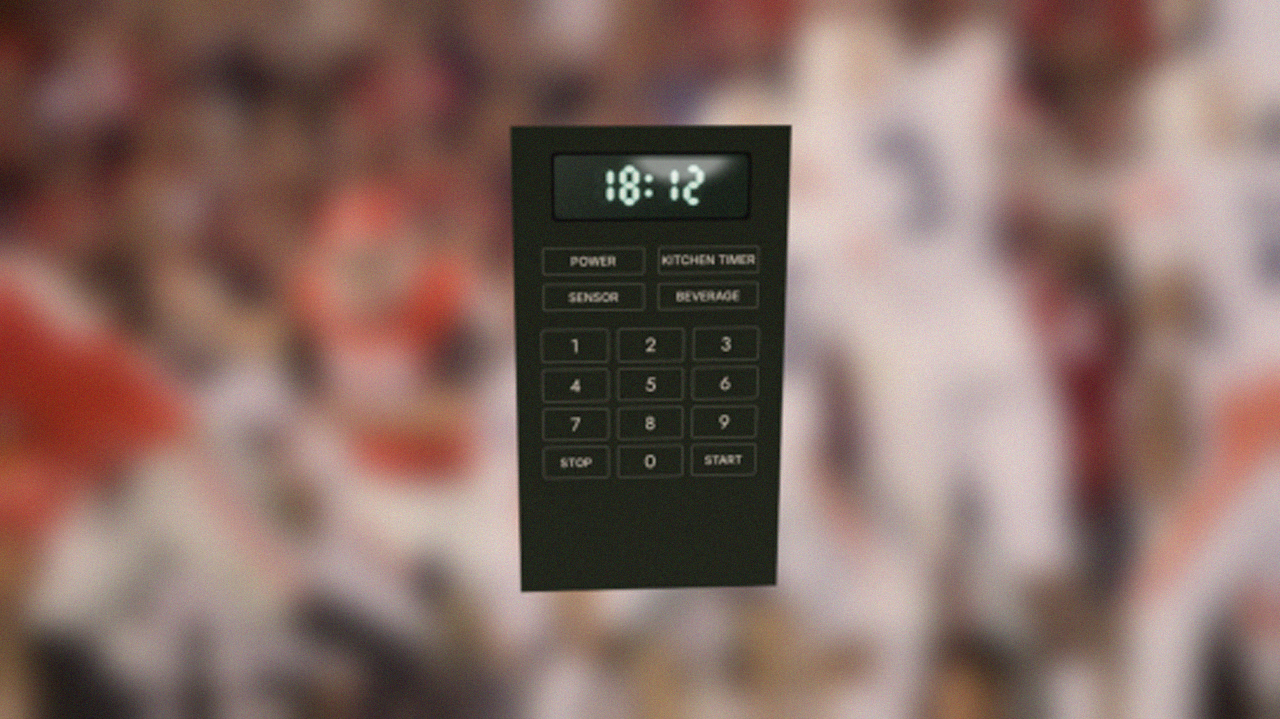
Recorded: h=18 m=12
